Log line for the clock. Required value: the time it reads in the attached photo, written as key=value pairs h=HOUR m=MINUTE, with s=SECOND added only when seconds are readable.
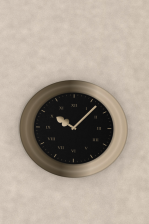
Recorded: h=10 m=7
